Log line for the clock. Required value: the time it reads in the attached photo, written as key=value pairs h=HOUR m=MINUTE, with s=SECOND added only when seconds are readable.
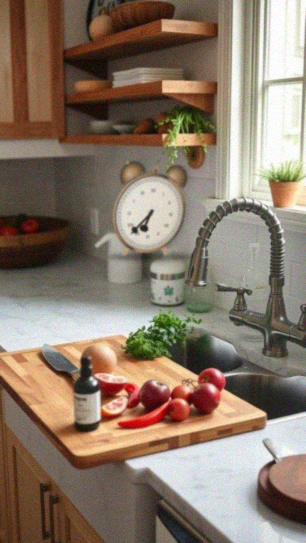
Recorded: h=6 m=37
